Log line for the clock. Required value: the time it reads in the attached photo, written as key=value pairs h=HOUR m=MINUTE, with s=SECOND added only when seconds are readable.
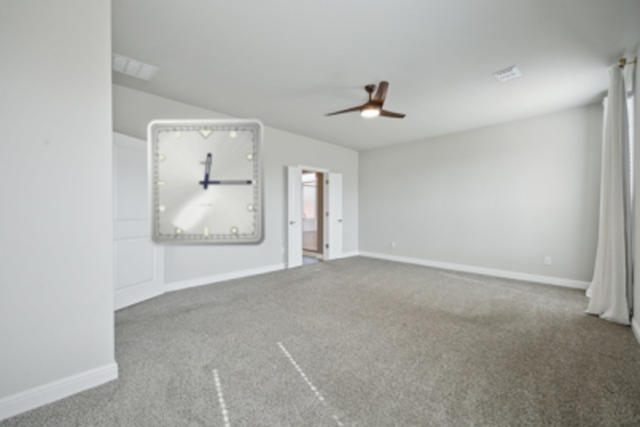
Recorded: h=12 m=15
